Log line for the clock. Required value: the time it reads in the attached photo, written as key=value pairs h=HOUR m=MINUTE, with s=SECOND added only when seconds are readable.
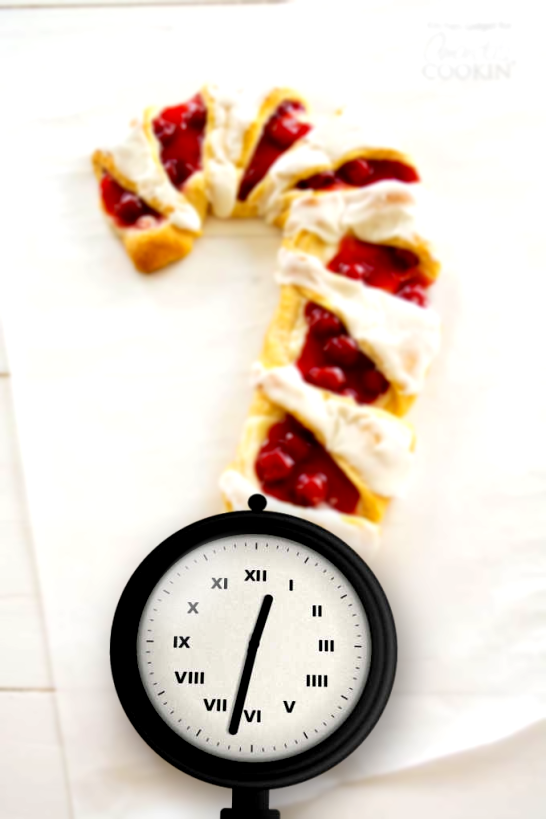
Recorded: h=12 m=32
